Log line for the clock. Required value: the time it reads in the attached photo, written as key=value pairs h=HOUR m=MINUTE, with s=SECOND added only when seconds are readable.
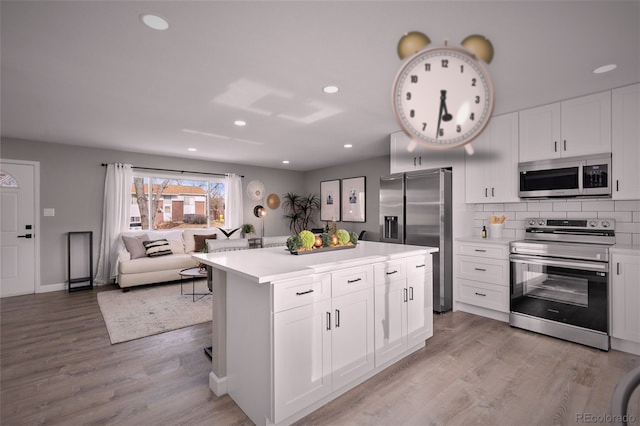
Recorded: h=5 m=31
